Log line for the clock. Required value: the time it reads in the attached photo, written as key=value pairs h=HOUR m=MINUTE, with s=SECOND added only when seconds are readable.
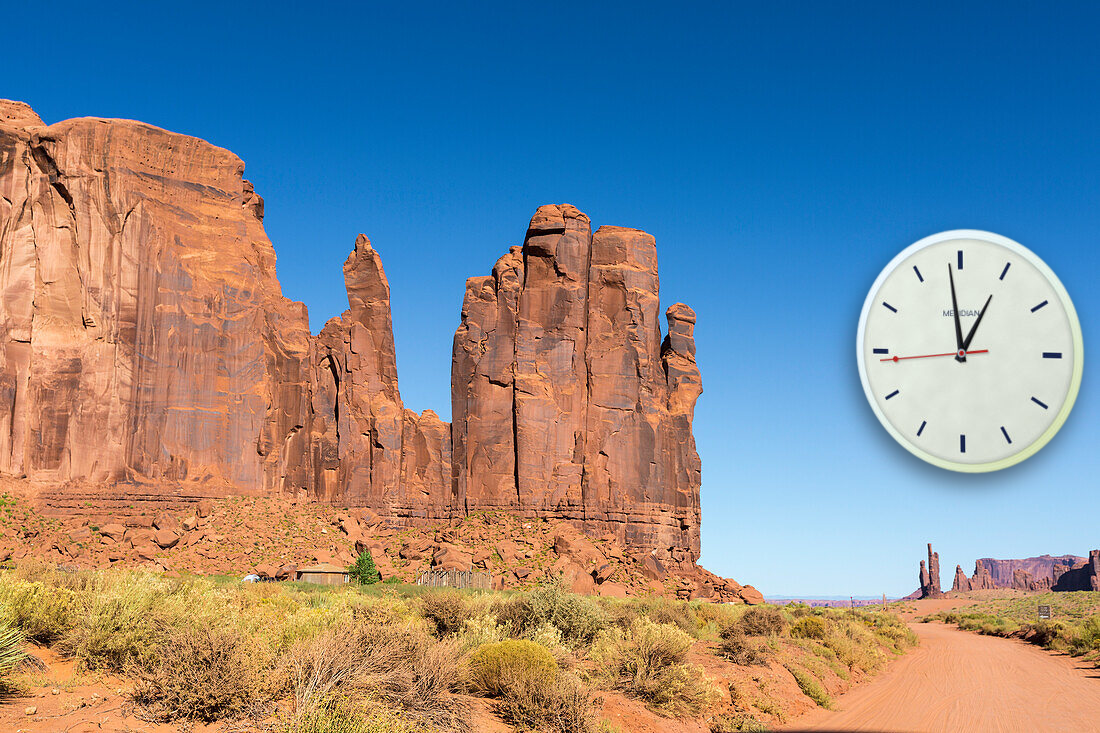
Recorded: h=12 m=58 s=44
